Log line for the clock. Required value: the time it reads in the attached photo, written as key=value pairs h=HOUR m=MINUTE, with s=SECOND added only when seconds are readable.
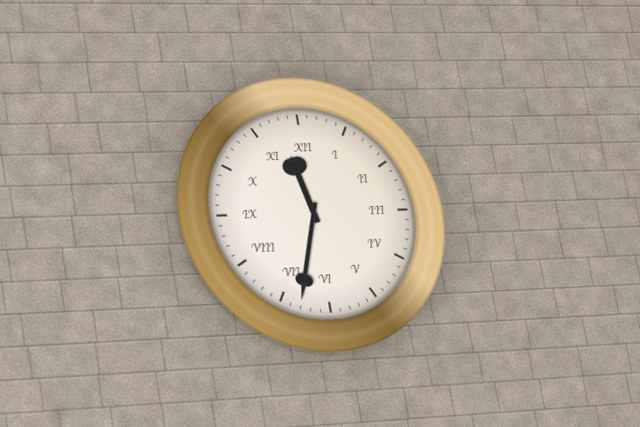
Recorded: h=11 m=33
